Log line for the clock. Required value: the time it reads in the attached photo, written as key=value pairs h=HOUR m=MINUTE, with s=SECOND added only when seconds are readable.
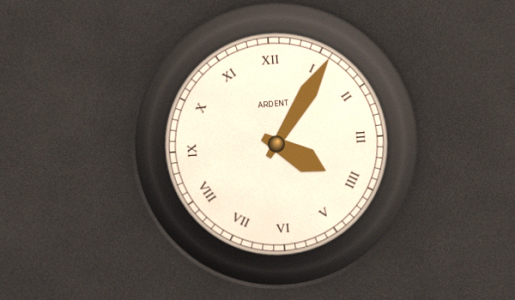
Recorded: h=4 m=6
